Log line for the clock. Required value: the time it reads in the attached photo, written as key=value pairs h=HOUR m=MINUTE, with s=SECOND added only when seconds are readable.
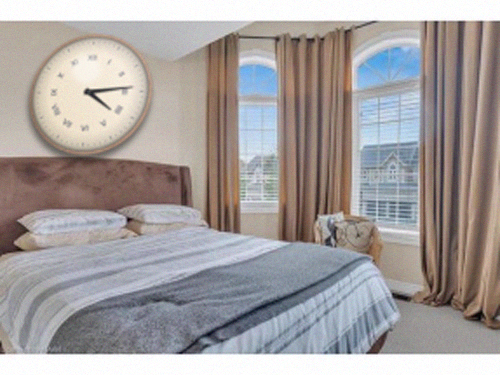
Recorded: h=4 m=14
